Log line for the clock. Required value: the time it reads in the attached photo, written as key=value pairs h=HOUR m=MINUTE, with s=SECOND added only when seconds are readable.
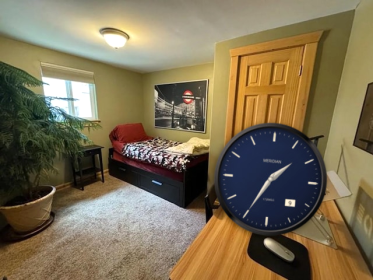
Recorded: h=1 m=35
